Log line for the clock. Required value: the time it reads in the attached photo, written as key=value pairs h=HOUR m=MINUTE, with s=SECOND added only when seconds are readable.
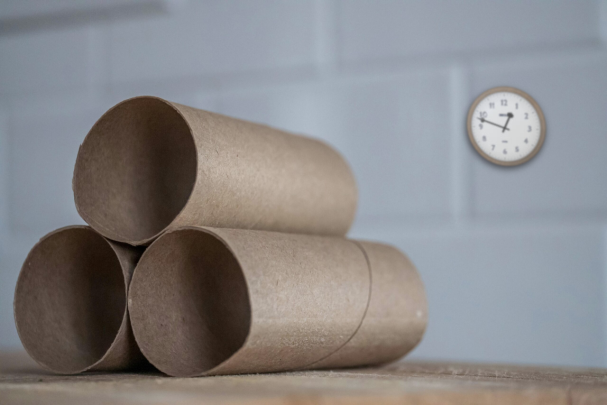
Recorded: h=12 m=48
